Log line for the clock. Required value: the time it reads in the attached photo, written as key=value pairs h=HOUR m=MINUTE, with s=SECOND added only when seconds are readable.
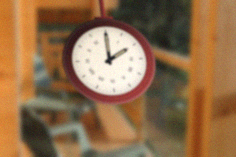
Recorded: h=2 m=0
